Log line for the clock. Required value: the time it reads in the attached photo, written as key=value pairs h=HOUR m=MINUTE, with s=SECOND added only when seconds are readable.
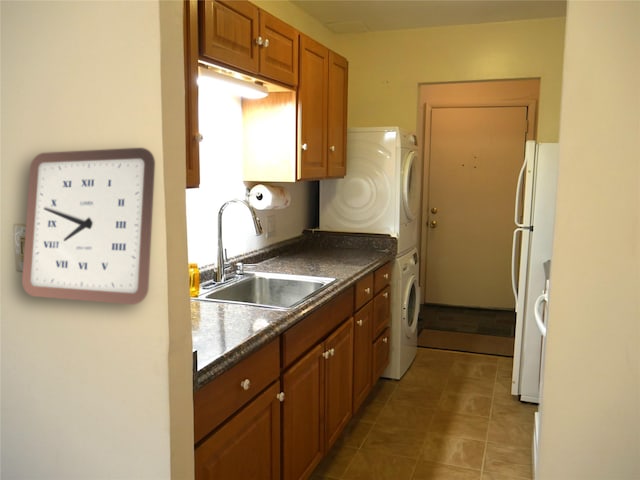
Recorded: h=7 m=48
